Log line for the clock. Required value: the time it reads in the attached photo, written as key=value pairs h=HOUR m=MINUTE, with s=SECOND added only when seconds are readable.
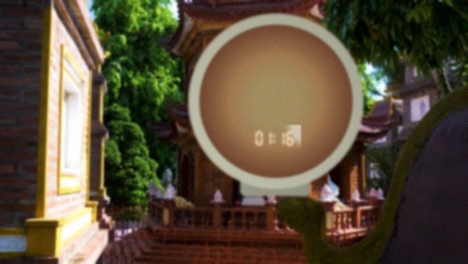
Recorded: h=1 m=16
